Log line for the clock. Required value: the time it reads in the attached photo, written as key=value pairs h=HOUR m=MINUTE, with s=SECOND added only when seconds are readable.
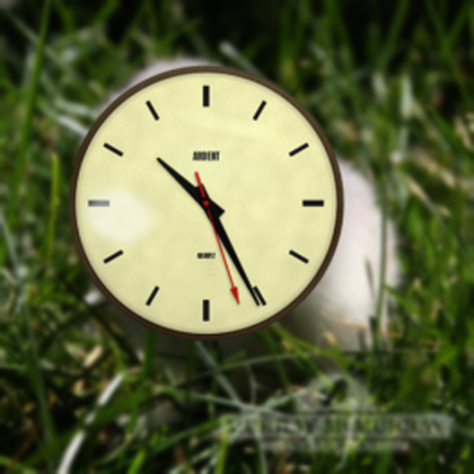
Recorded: h=10 m=25 s=27
